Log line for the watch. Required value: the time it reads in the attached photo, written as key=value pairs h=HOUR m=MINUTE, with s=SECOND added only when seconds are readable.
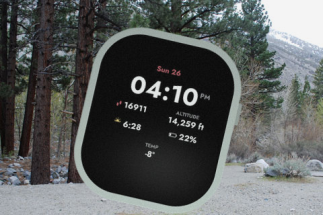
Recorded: h=4 m=10
